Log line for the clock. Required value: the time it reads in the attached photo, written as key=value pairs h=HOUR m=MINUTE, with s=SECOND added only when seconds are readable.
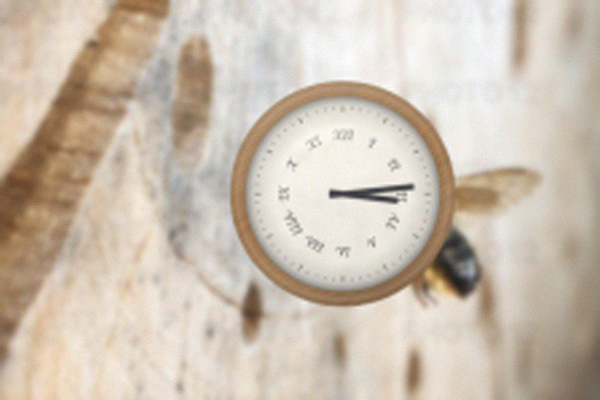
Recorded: h=3 m=14
